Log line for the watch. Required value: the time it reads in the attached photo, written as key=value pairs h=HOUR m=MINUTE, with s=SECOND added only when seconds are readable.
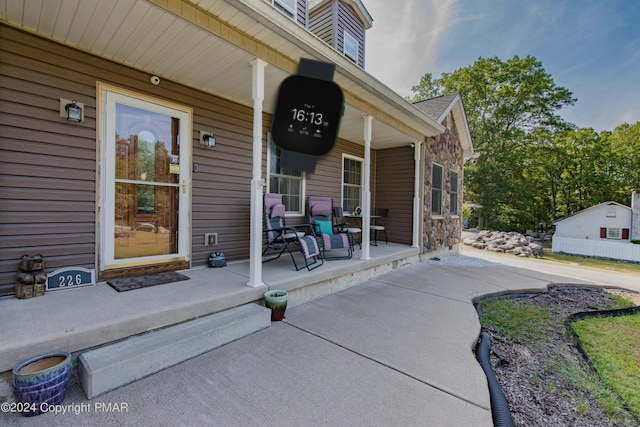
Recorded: h=16 m=13
